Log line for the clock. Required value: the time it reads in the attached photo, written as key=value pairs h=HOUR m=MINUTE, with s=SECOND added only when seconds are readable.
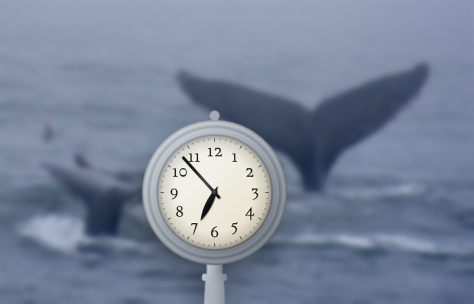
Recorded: h=6 m=53
